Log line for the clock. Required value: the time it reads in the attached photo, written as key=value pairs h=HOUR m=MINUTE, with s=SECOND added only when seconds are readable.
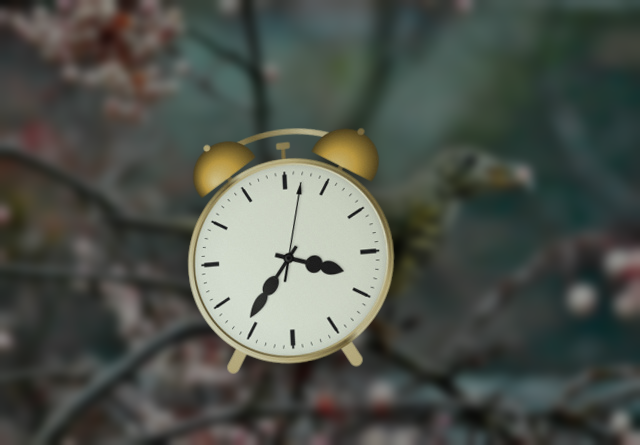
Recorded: h=3 m=36 s=2
